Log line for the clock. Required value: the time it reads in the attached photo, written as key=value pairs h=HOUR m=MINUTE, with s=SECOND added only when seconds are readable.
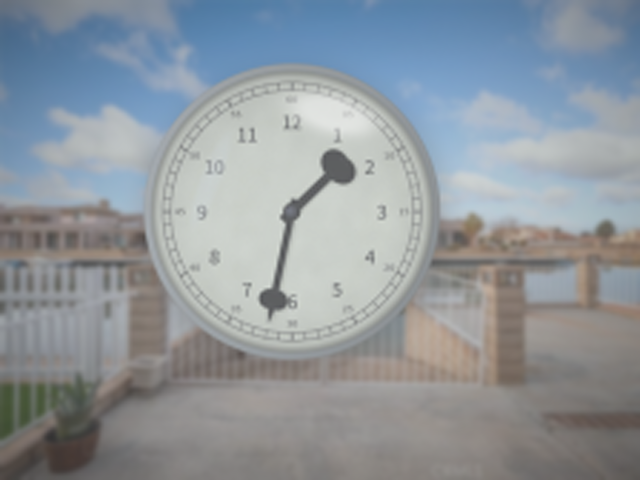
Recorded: h=1 m=32
